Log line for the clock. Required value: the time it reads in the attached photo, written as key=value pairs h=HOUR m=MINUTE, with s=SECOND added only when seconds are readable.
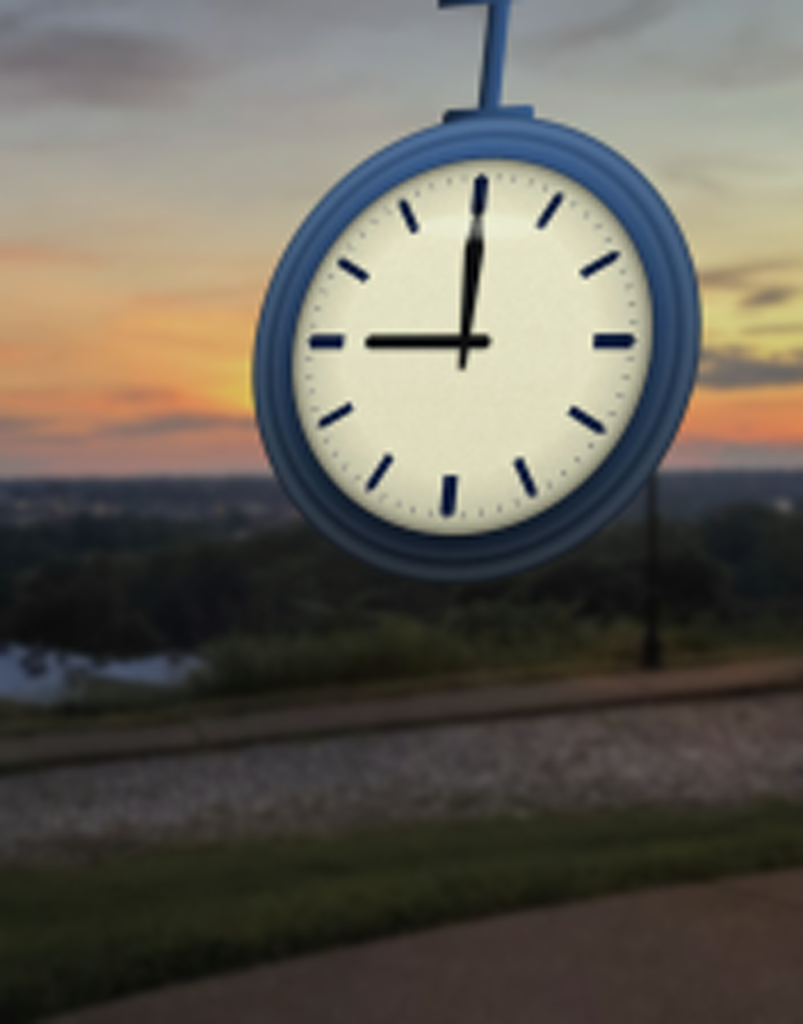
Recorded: h=9 m=0
